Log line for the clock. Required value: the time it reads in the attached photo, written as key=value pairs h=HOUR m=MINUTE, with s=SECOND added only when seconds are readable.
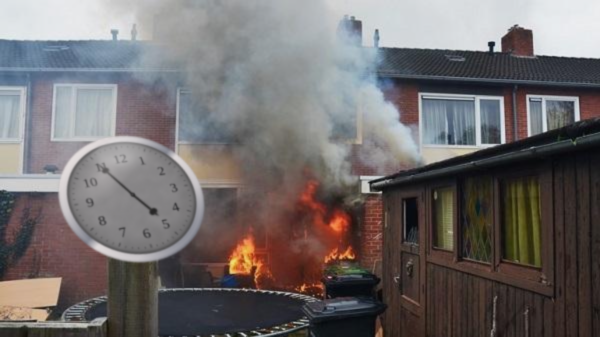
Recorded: h=4 m=55
